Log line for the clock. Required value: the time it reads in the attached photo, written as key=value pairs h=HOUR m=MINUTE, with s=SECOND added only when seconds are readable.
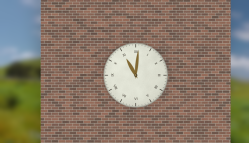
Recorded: h=11 m=1
